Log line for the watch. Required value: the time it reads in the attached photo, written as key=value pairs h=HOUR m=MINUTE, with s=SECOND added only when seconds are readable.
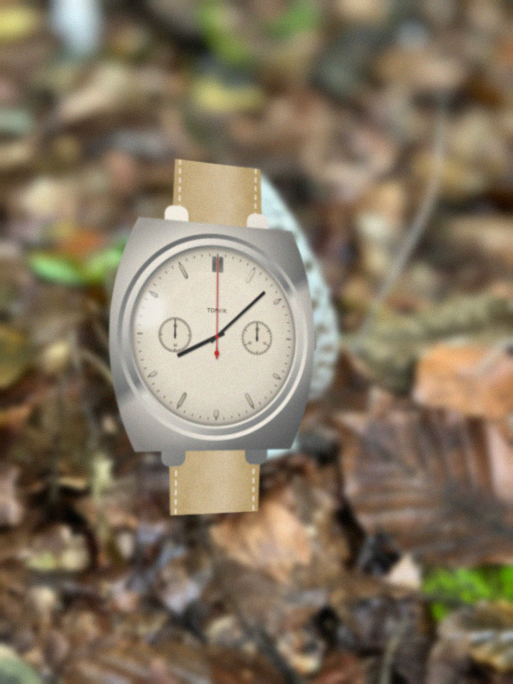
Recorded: h=8 m=8
